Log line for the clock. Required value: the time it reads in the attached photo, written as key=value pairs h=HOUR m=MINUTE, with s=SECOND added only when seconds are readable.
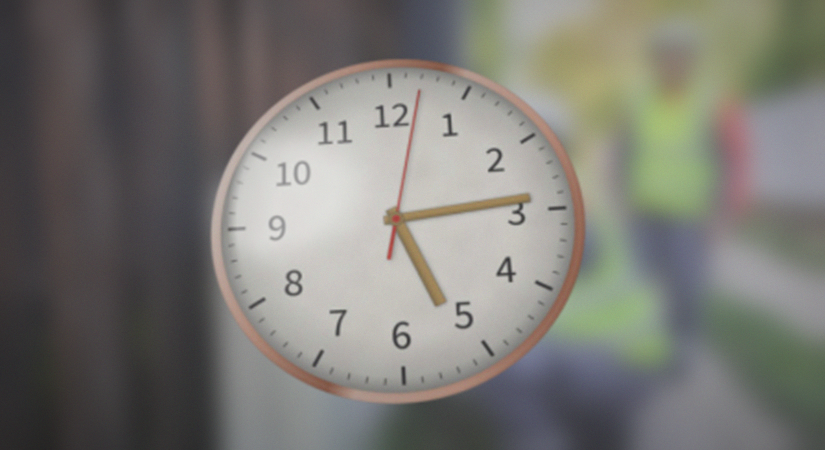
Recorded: h=5 m=14 s=2
